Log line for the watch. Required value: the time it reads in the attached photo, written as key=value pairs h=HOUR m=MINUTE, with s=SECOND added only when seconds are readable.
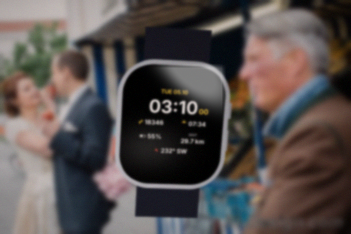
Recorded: h=3 m=10
